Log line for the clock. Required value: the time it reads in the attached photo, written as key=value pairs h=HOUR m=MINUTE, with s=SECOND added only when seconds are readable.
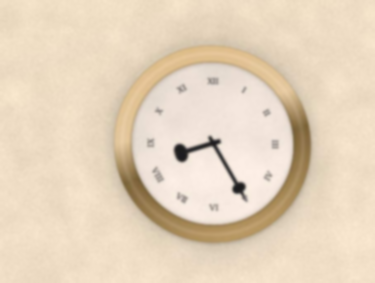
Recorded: h=8 m=25
